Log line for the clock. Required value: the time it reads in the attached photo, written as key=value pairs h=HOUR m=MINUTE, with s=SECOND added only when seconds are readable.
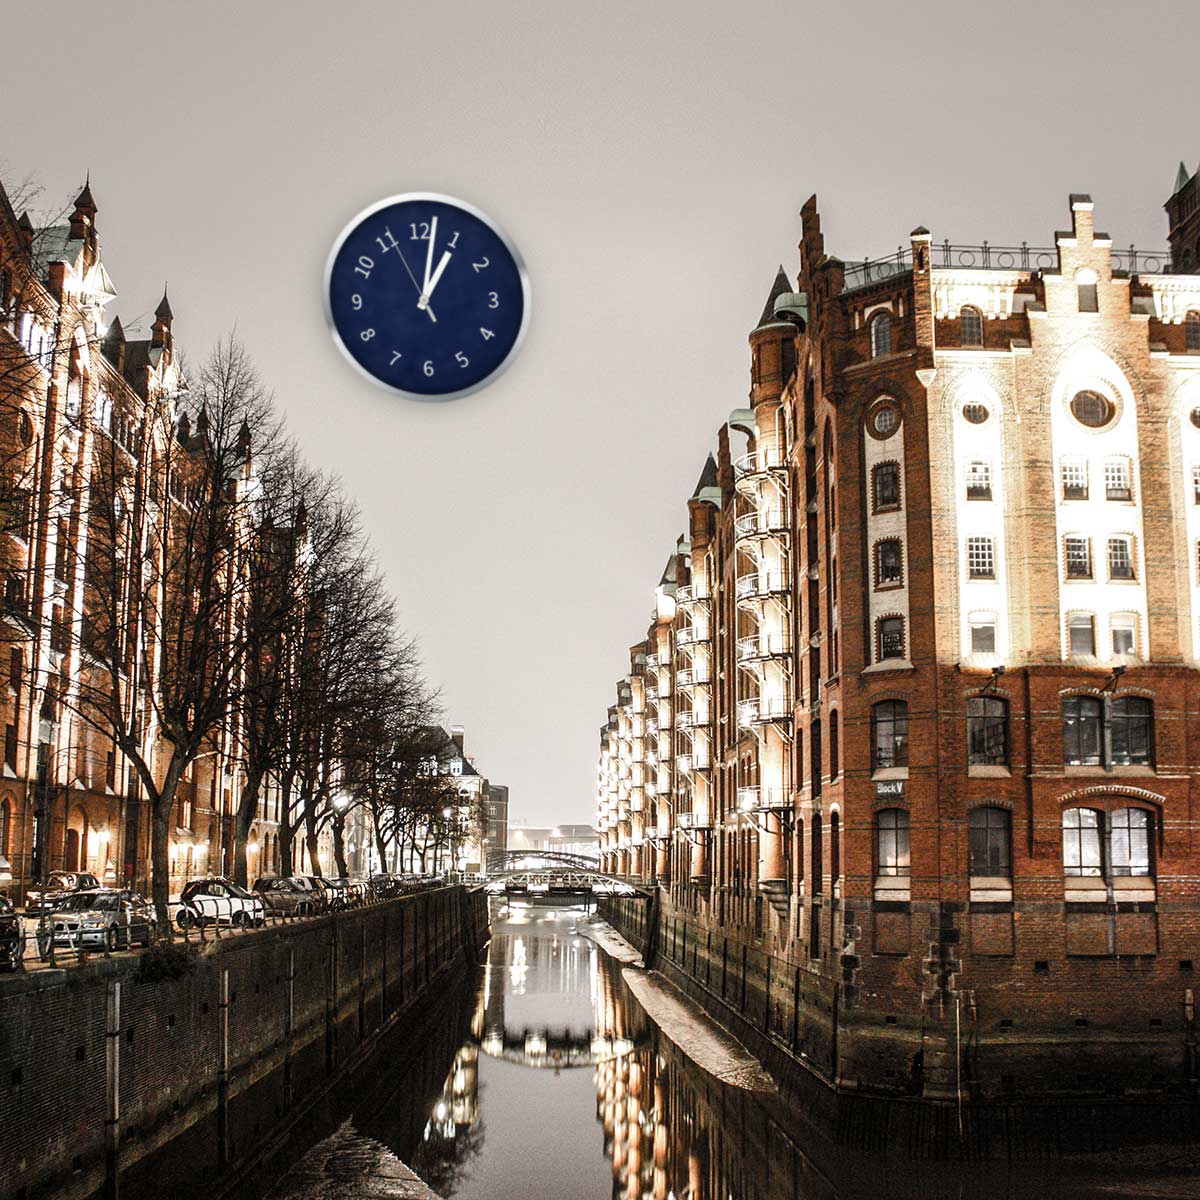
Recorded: h=1 m=1 s=56
